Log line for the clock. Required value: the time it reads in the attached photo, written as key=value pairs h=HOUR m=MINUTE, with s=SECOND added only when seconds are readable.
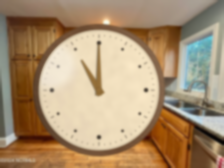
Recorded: h=11 m=0
